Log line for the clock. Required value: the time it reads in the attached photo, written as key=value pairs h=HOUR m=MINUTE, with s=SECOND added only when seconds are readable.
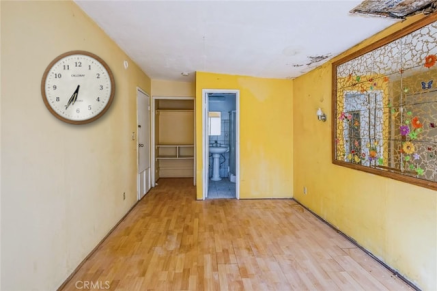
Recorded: h=6 m=35
